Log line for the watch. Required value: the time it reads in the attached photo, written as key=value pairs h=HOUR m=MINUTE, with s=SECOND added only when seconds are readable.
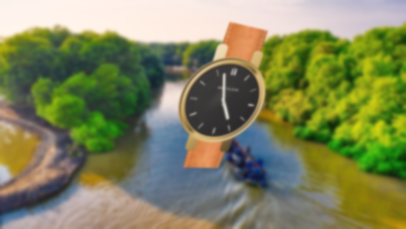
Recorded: h=4 m=57
